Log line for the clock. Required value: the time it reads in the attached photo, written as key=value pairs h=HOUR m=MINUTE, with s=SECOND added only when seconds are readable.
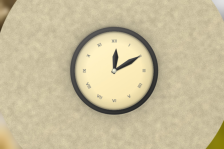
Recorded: h=12 m=10
